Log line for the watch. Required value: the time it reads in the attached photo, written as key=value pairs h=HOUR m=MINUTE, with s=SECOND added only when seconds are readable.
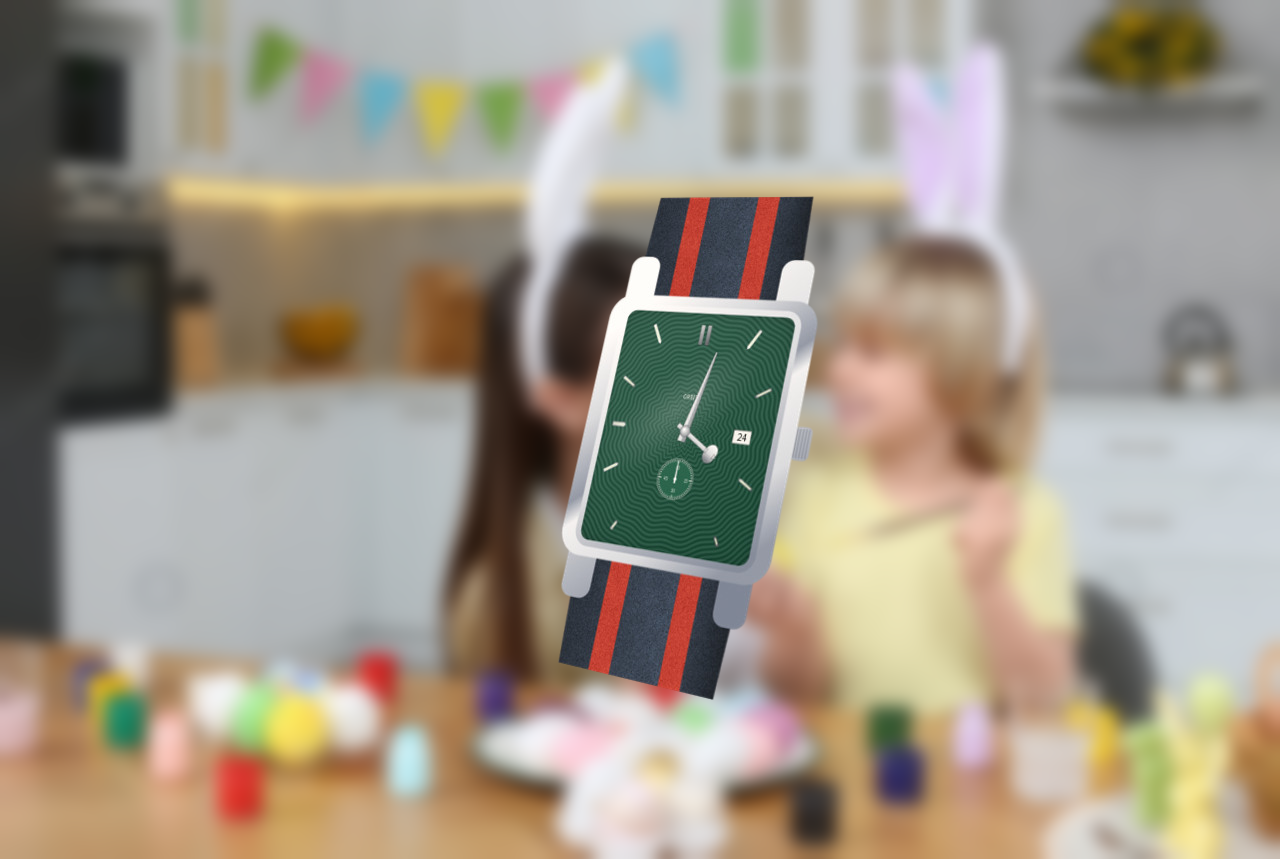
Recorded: h=4 m=2
